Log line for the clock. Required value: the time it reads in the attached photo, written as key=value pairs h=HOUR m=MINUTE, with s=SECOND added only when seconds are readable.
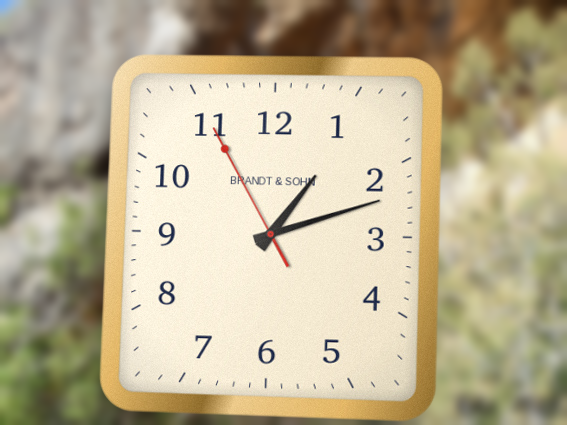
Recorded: h=1 m=11 s=55
